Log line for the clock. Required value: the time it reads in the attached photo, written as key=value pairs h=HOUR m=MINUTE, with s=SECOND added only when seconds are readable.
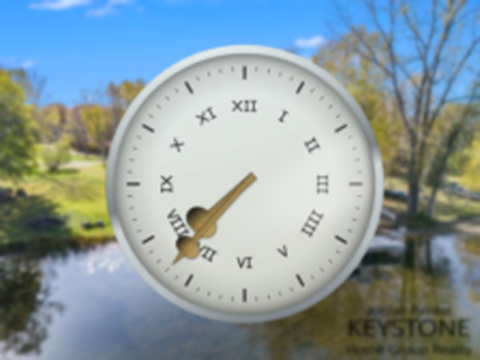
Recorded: h=7 m=37
